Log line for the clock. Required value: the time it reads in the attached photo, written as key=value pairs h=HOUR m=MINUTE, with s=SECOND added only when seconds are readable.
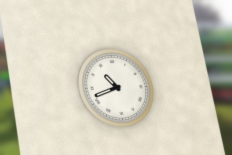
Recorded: h=10 m=42
